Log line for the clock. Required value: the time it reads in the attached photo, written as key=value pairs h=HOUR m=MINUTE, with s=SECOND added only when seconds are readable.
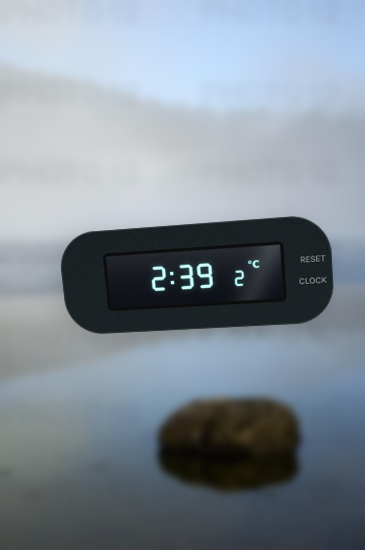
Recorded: h=2 m=39
